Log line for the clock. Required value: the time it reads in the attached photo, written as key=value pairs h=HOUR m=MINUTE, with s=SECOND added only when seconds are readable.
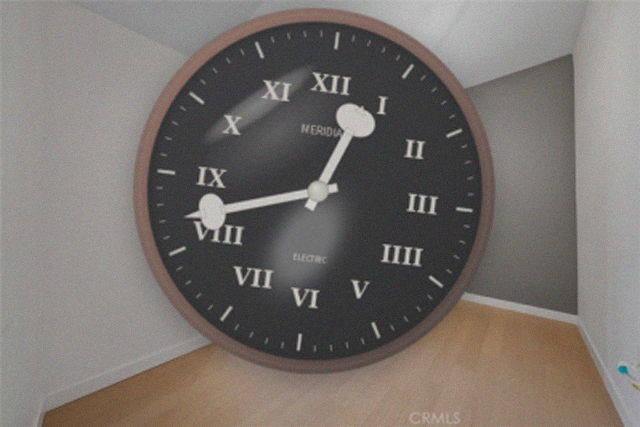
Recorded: h=12 m=42
